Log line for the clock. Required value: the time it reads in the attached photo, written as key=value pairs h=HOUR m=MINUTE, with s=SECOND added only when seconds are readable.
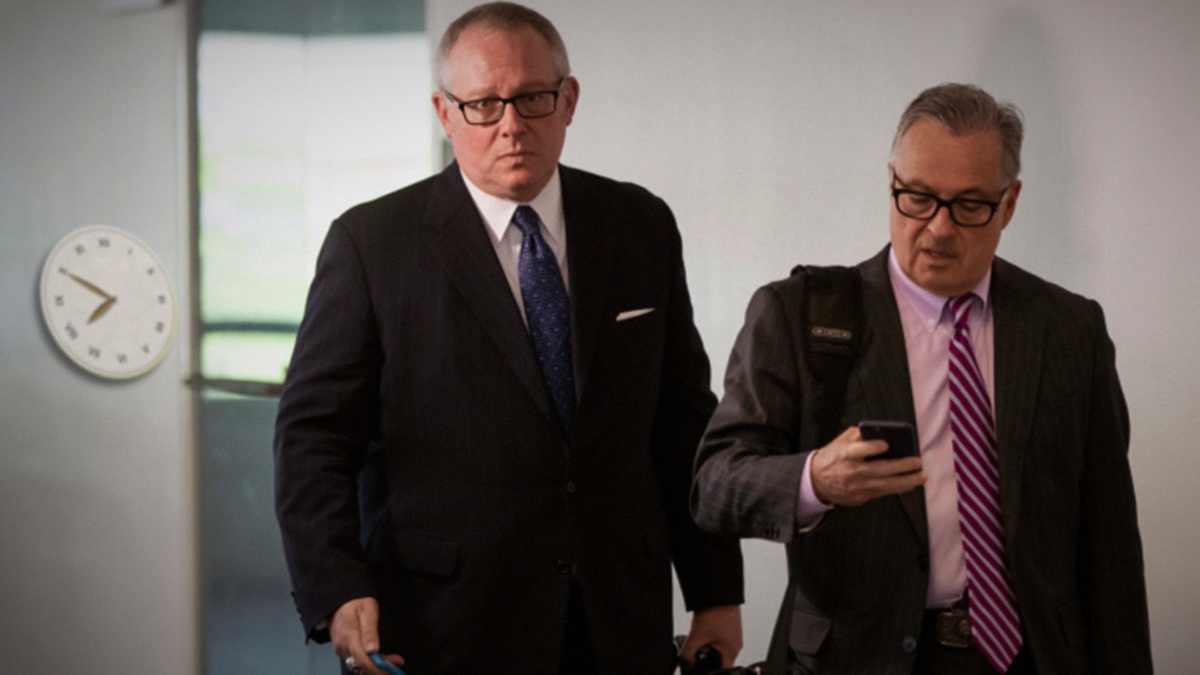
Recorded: h=7 m=50
